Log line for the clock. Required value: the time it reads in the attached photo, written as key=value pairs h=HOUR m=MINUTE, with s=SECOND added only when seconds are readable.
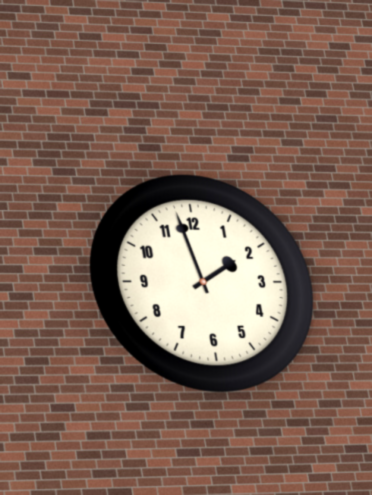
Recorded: h=1 m=58
